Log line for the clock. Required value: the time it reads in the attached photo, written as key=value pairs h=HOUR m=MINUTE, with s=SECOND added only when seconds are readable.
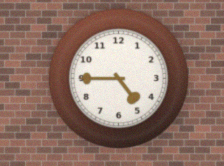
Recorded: h=4 m=45
